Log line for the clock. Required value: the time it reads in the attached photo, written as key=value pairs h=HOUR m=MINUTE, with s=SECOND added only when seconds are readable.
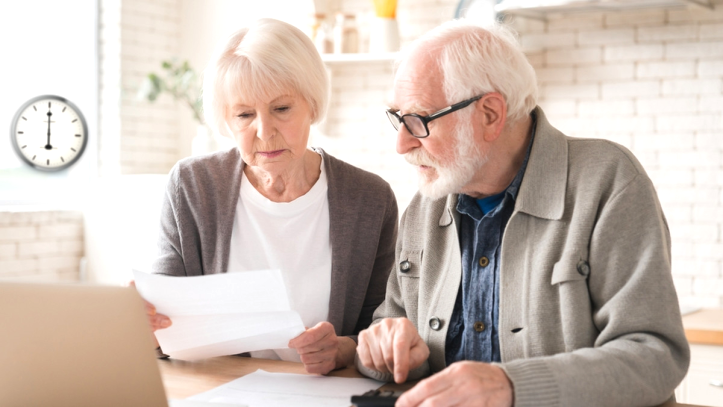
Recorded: h=6 m=0
